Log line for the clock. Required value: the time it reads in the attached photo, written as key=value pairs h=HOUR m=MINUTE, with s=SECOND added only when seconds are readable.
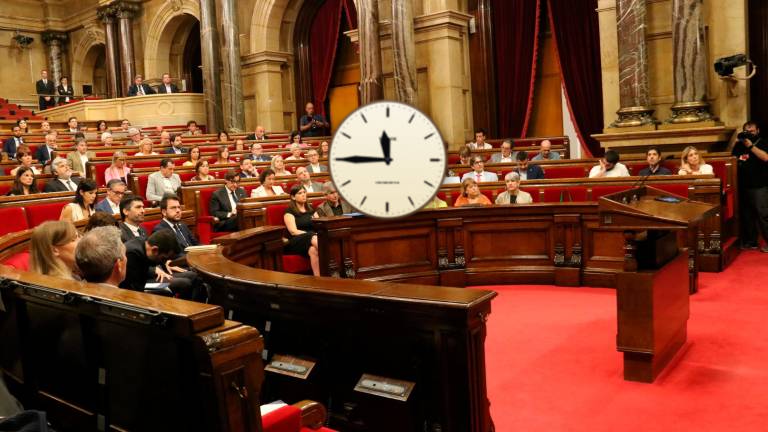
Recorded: h=11 m=45
